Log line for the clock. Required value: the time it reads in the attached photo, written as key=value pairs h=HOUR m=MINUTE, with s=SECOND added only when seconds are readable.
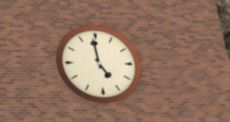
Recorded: h=4 m=59
